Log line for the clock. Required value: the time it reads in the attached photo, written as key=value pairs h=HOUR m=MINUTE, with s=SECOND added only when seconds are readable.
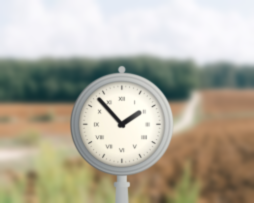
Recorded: h=1 m=53
